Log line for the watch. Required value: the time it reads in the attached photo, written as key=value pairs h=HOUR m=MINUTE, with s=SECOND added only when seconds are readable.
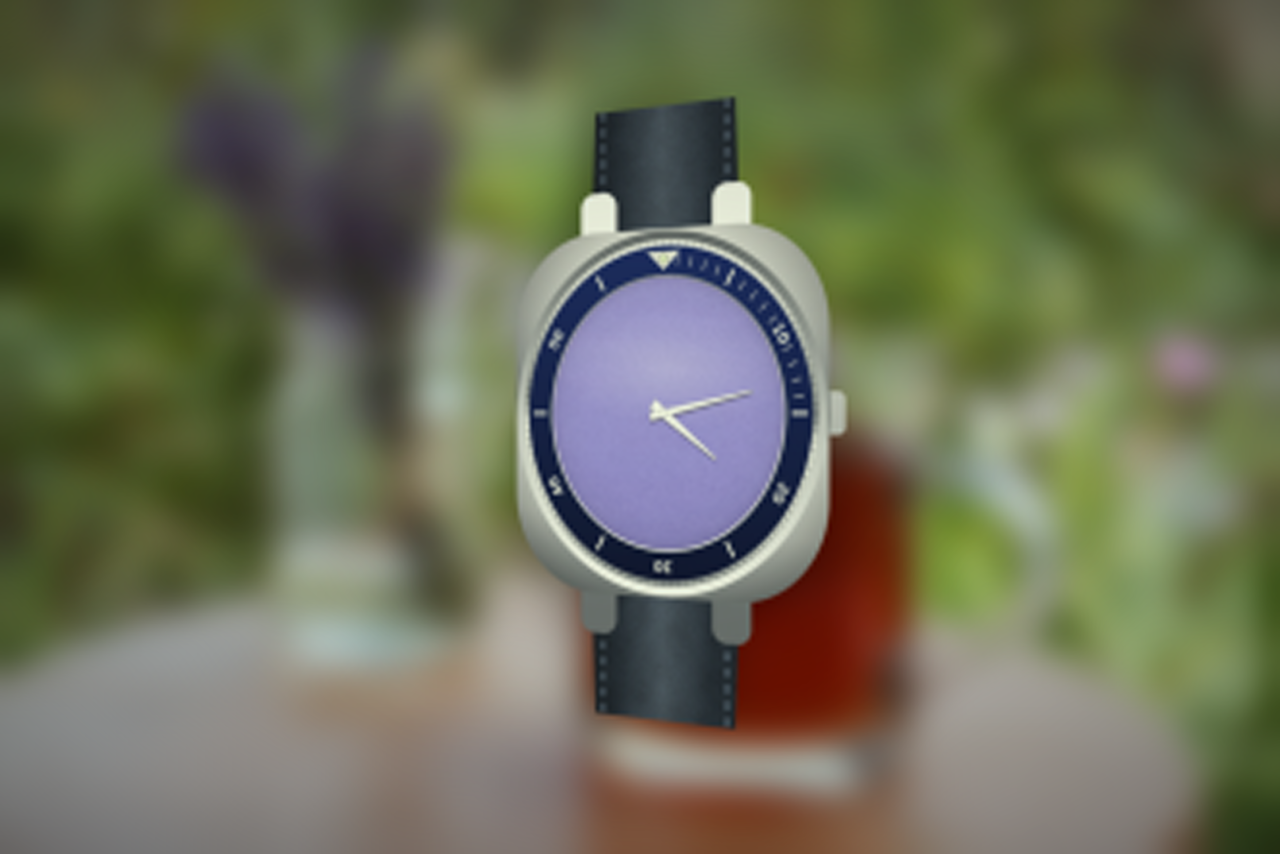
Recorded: h=4 m=13
